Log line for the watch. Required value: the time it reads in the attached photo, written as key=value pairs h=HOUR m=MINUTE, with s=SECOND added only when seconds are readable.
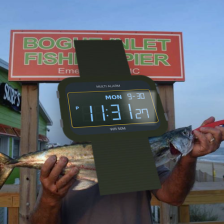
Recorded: h=11 m=31 s=27
